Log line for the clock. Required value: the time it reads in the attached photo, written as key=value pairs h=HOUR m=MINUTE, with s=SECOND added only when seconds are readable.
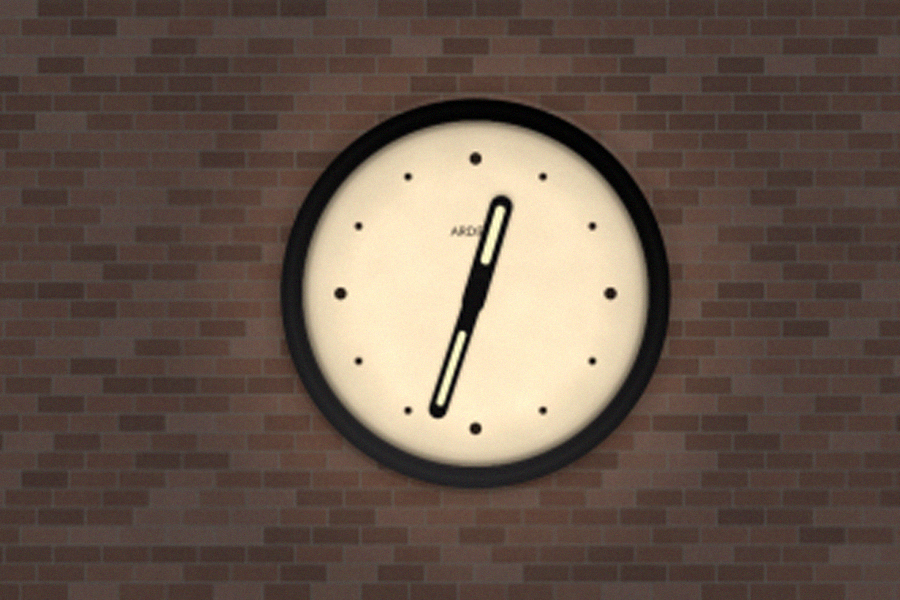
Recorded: h=12 m=33
